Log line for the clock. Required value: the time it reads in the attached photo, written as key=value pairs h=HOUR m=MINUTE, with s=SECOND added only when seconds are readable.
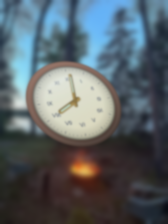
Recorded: h=8 m=1
